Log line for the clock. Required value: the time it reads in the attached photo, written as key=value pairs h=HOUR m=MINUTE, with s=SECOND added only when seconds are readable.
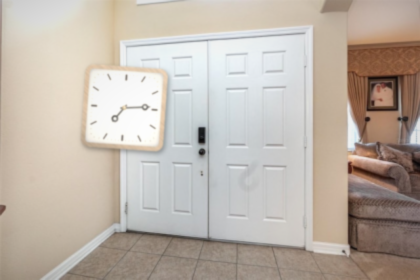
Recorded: h=7 m=14
